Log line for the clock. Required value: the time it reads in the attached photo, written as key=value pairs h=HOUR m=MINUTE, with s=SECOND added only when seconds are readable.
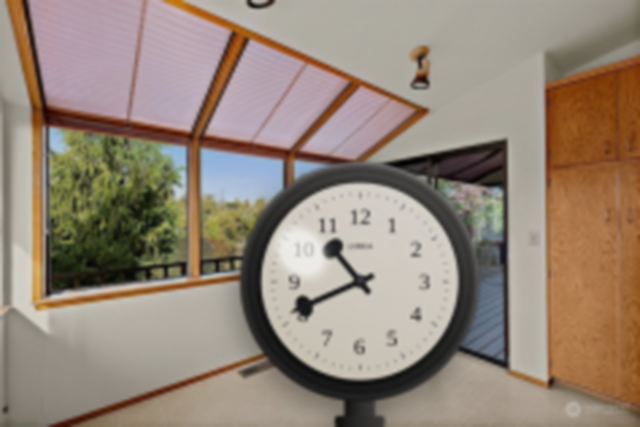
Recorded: h=10 m=41
